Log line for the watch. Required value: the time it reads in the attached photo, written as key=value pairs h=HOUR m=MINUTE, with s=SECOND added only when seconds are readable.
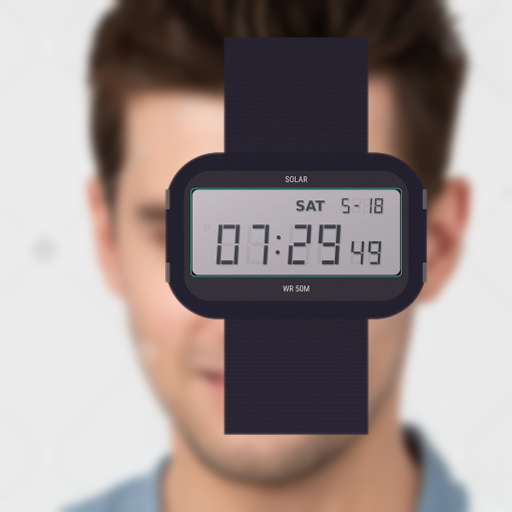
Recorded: h=7 m=29 s=49
